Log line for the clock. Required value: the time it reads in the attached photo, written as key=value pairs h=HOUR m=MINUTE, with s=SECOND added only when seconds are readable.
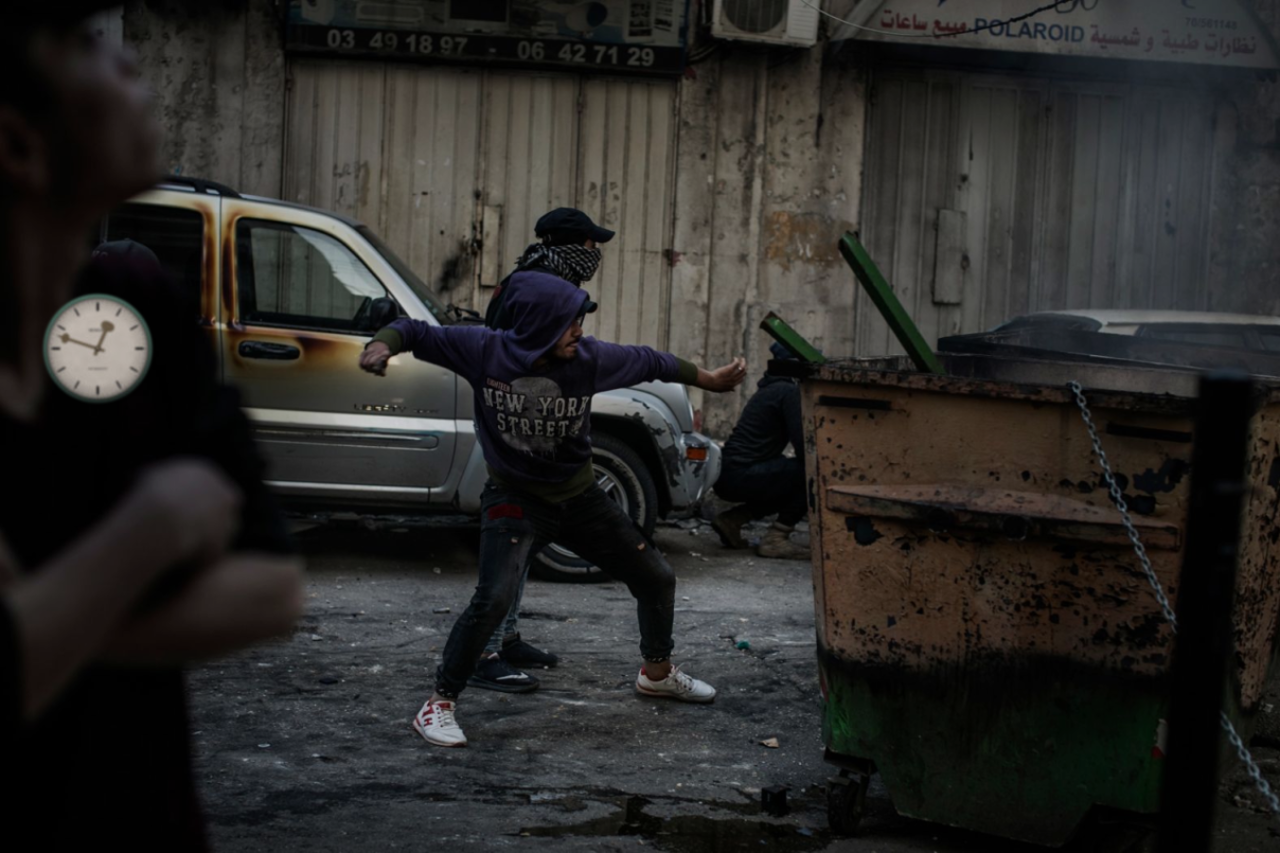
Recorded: h=12 m=48
